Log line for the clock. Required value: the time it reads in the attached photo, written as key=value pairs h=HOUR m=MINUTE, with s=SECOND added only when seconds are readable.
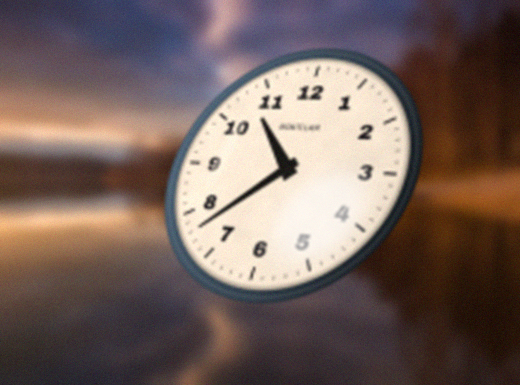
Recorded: h=10 m=38
